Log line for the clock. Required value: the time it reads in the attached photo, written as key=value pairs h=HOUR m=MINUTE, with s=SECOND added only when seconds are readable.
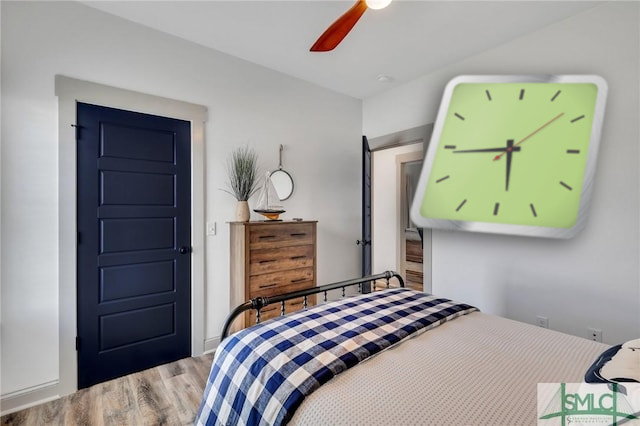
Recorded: h=5 m=44 s=8
